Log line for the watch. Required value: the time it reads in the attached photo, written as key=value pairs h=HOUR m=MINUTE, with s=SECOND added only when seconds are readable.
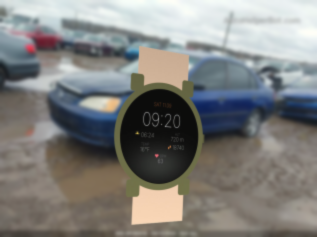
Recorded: h=9 m=20
